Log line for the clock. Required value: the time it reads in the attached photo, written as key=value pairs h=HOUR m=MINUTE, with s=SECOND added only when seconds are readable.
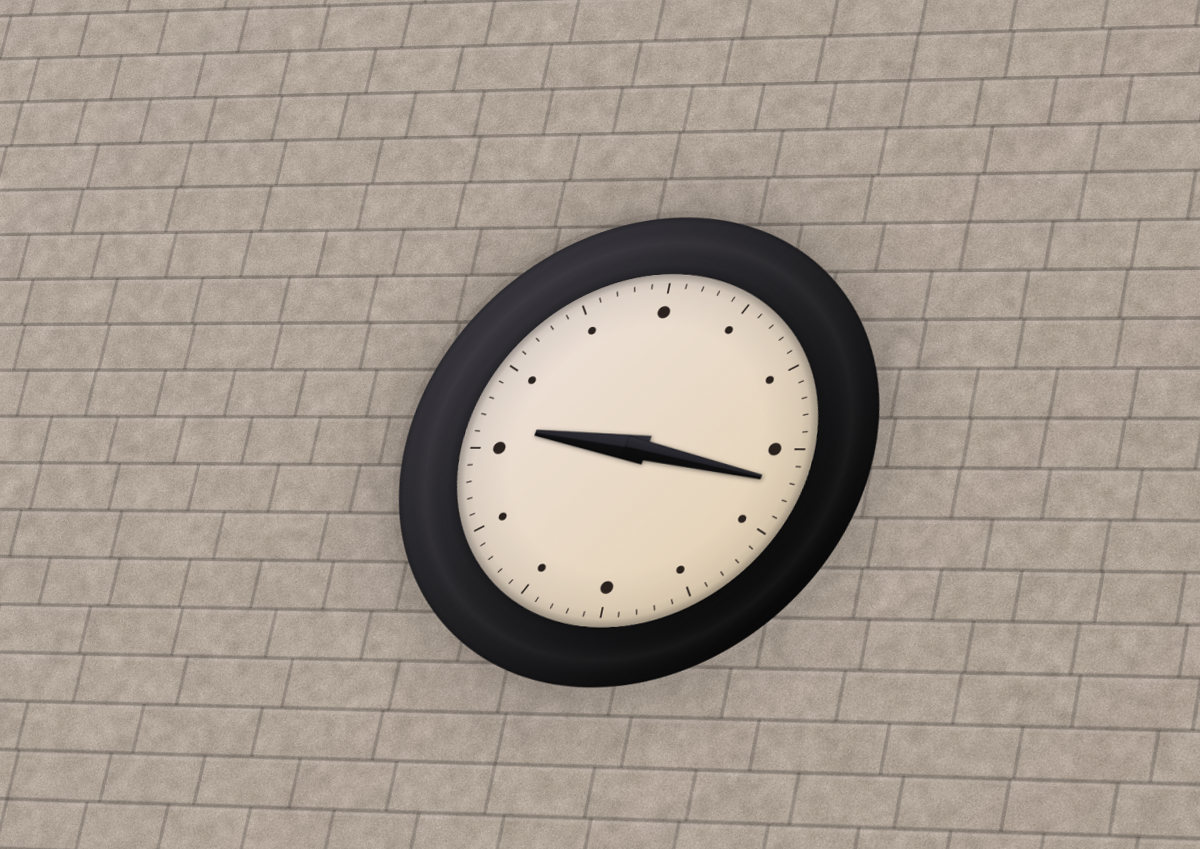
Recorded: h=9 m=17
